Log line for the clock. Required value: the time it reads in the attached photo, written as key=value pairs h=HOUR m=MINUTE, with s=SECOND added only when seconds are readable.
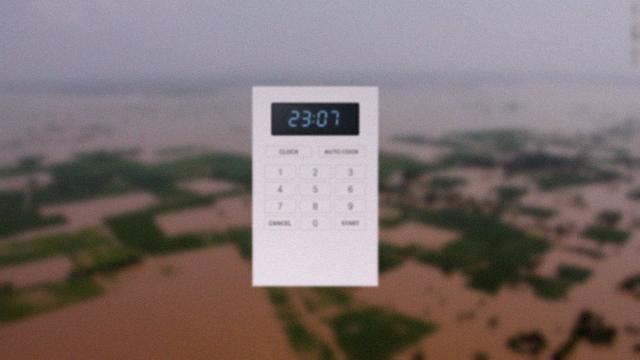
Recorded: h=23 m=7
